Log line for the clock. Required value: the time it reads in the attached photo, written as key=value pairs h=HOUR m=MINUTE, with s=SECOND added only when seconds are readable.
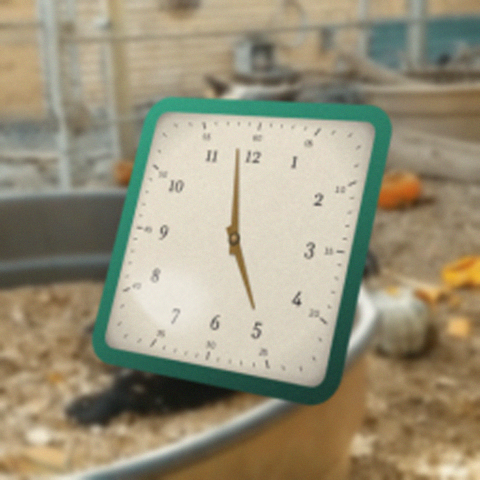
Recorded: h=4 m=58
